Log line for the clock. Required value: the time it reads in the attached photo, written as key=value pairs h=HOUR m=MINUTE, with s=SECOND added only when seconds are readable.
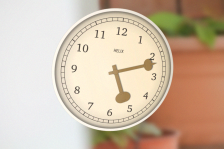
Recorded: h=5 m=12
